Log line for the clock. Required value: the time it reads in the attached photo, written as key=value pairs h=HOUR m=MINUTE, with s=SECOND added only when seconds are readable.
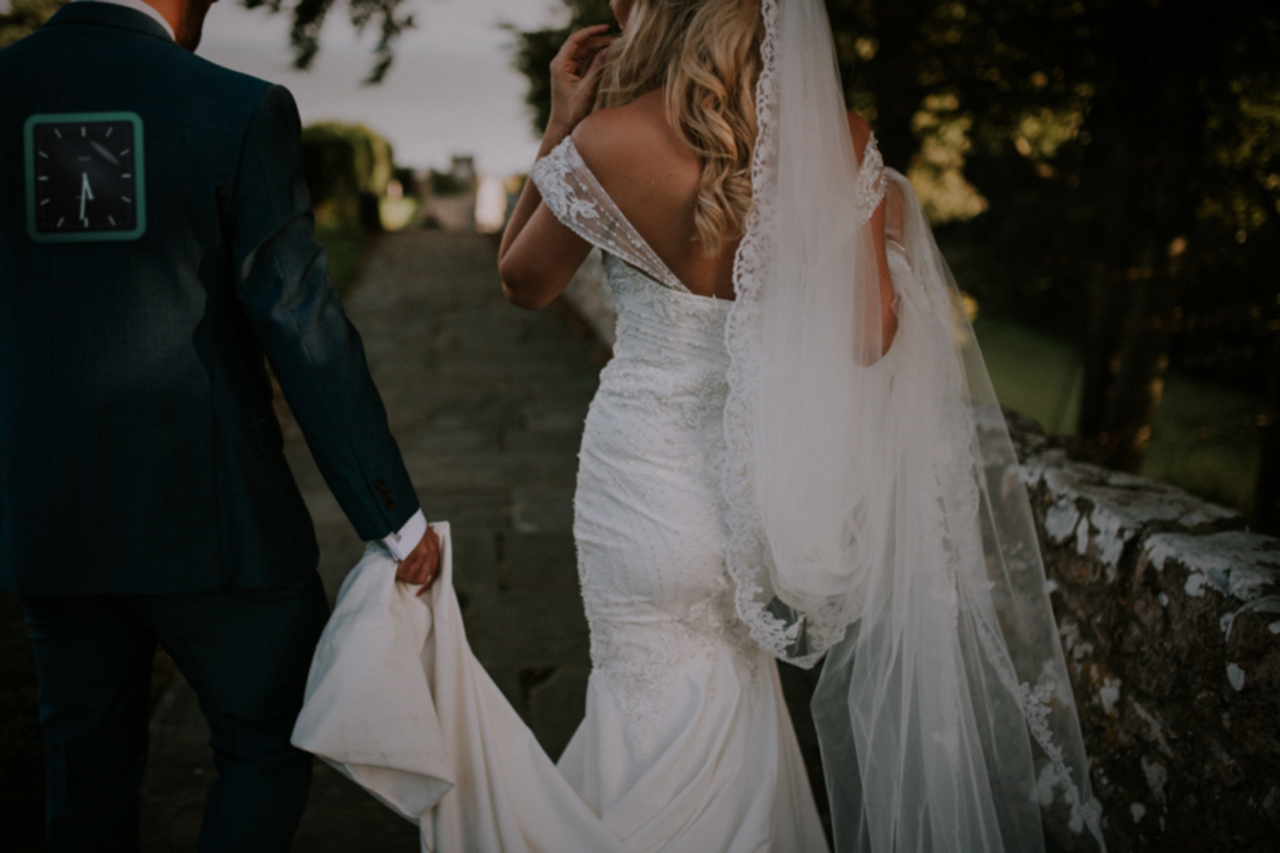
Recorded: h=5 m=31
